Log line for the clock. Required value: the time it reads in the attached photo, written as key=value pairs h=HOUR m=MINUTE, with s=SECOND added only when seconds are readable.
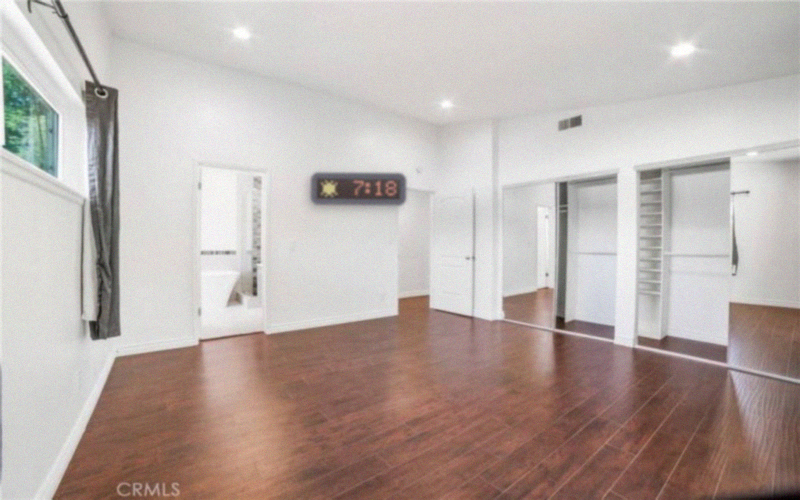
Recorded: h=7 m=18
